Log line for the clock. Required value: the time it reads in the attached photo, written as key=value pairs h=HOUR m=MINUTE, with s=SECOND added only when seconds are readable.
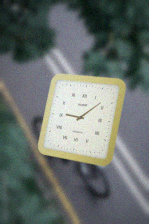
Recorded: h=9 m=8
